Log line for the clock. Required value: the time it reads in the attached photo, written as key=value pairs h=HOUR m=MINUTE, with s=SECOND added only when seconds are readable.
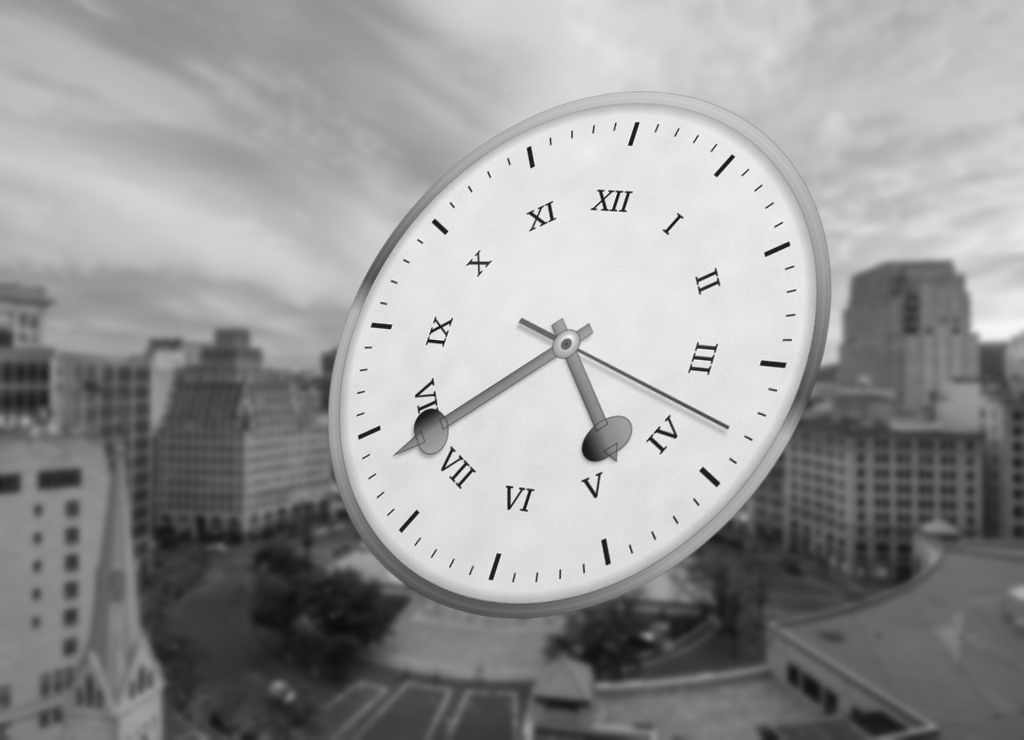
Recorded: h=4 m=38 s=18
